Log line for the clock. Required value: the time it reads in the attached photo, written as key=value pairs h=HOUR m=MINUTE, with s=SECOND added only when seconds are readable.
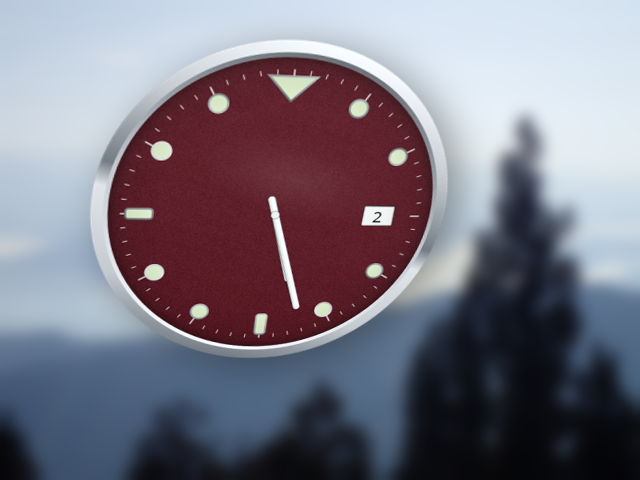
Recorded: h=5 m=27
